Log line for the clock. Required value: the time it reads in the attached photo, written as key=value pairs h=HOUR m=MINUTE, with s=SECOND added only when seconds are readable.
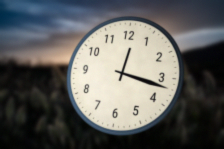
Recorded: h=12 m=17
